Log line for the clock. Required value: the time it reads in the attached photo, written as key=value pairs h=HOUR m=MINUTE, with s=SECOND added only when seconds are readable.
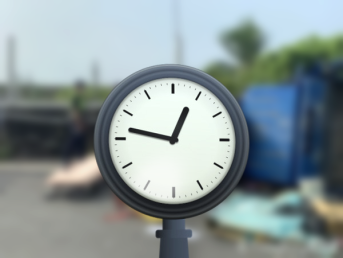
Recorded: h=12 m=47
